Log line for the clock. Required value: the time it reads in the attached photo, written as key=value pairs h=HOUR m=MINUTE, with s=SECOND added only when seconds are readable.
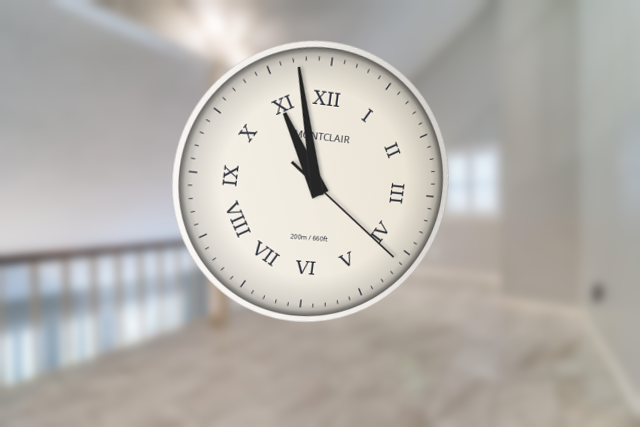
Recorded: h=10 m=57 s=21
